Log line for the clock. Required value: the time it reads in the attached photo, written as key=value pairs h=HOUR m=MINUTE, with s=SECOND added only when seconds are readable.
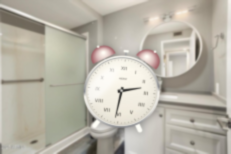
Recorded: h=2 m=31
